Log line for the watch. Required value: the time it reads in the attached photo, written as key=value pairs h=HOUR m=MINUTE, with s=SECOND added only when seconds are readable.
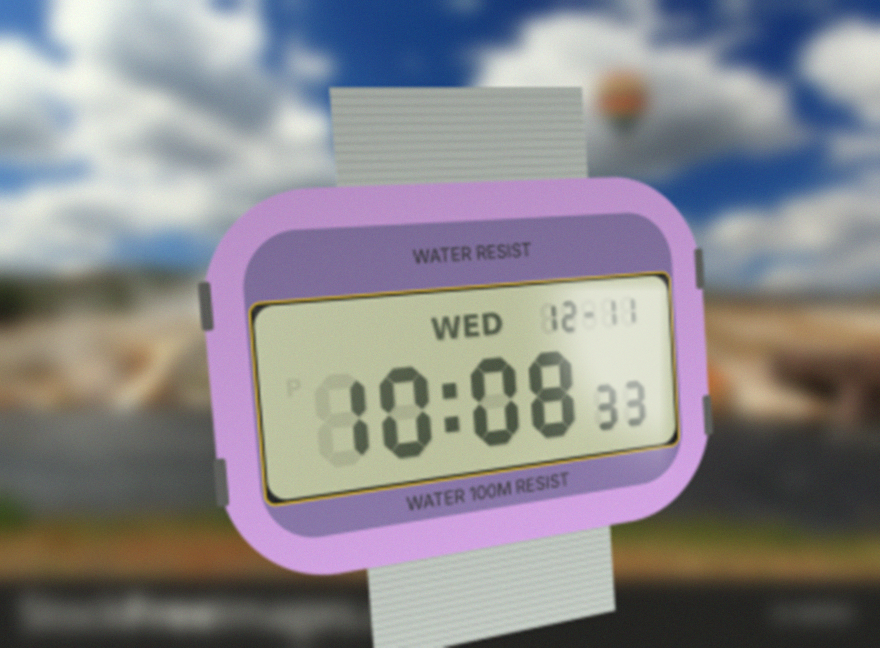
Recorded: h=10 m=8 s=33
